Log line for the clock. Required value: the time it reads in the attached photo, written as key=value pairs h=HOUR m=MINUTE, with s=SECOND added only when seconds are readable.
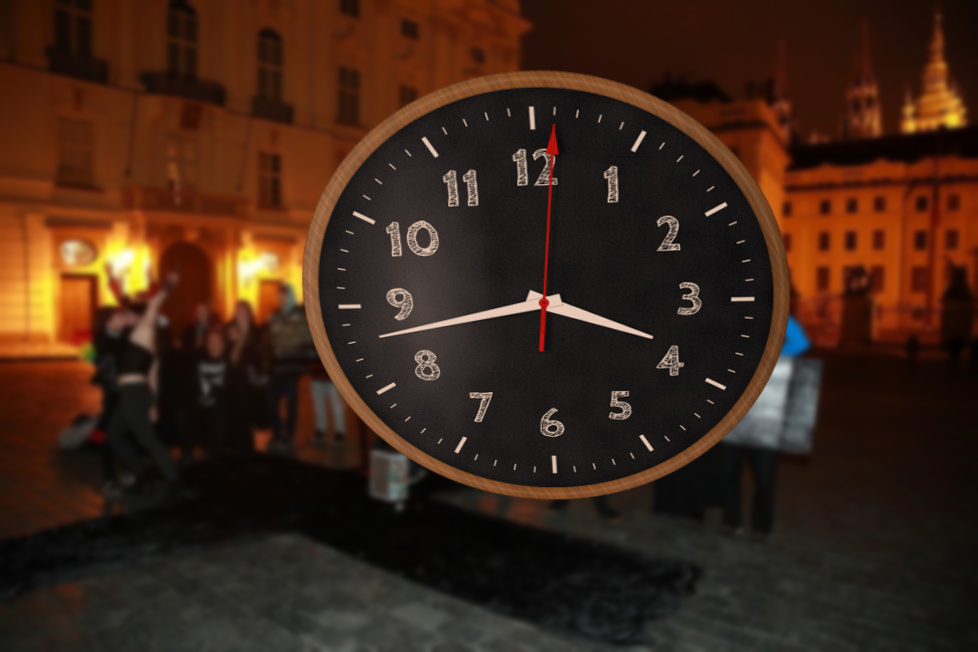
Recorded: h=3 m=43 s=1
